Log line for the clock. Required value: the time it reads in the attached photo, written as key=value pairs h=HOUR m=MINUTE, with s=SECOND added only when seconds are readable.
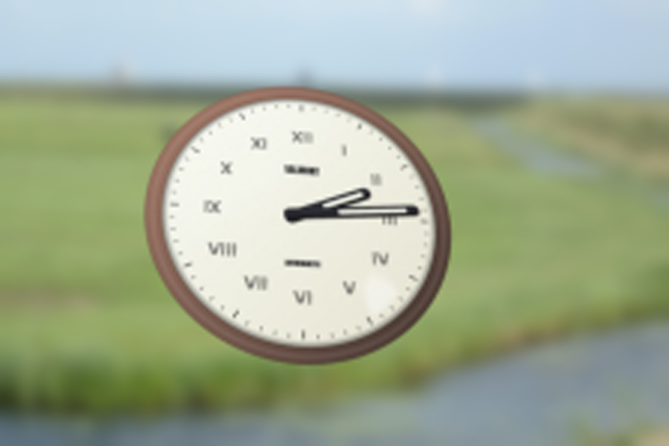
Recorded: h=2 m=14
